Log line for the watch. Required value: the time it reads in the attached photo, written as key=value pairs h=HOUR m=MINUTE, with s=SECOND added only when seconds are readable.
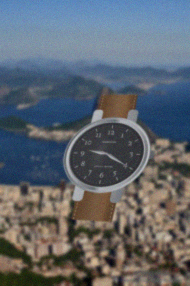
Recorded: h=9 m=20
